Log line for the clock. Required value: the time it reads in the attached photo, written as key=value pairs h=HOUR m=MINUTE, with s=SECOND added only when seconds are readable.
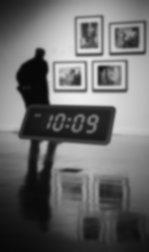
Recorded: h=10 m=9
